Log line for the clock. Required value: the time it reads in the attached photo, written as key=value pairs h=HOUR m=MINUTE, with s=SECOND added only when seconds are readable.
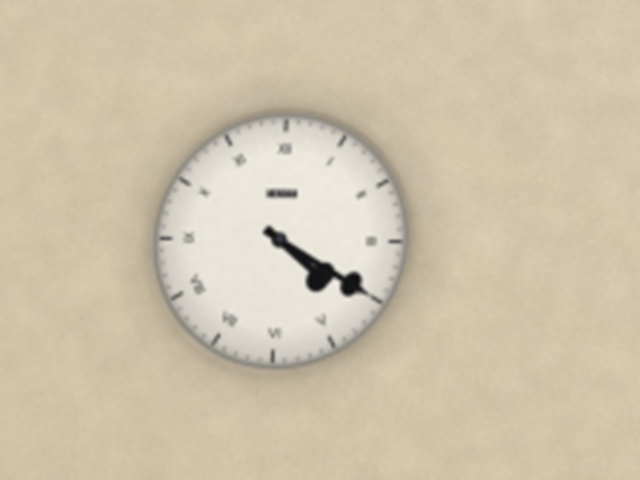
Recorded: h=4 m=20
